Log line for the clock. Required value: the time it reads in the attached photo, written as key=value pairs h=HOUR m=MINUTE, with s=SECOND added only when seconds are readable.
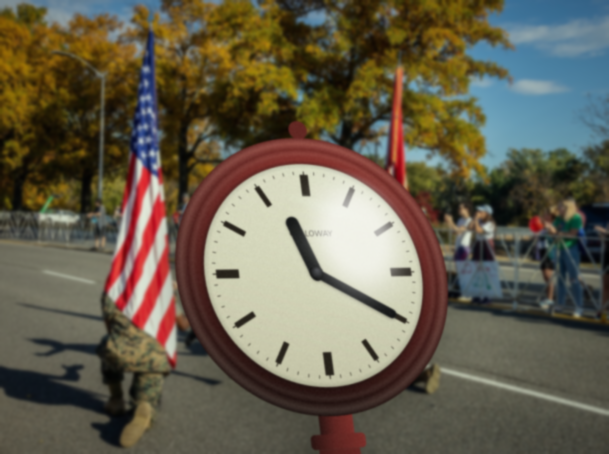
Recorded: h=11 m=20
